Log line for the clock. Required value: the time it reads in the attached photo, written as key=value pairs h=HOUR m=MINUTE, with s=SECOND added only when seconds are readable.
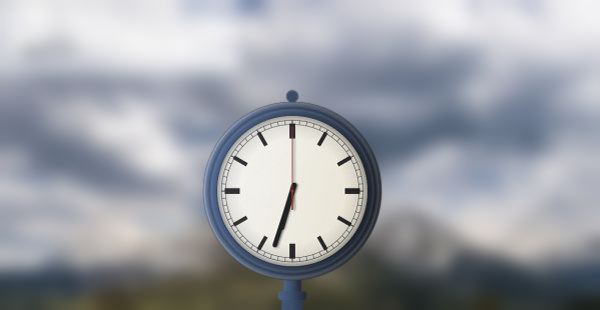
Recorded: h=6 m=33 s=0
